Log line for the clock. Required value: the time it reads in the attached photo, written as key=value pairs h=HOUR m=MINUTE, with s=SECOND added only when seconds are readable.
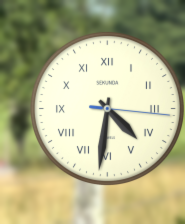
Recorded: h=4 m=31 s=16
